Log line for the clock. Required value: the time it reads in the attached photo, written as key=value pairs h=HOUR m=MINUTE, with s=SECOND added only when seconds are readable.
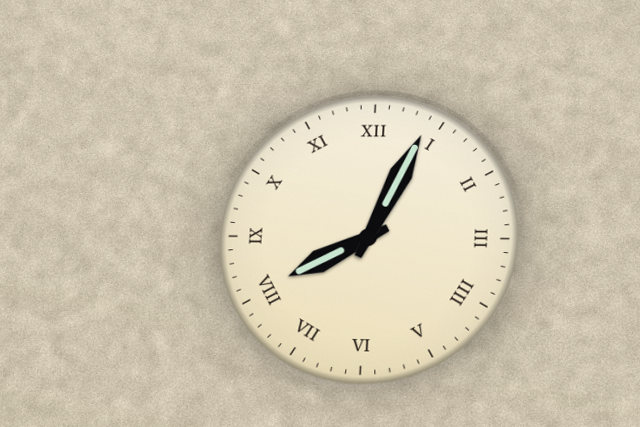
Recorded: h=8 m=4
